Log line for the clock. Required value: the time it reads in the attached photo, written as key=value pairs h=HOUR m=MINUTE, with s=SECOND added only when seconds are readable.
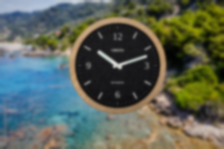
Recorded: h=10 m=12
